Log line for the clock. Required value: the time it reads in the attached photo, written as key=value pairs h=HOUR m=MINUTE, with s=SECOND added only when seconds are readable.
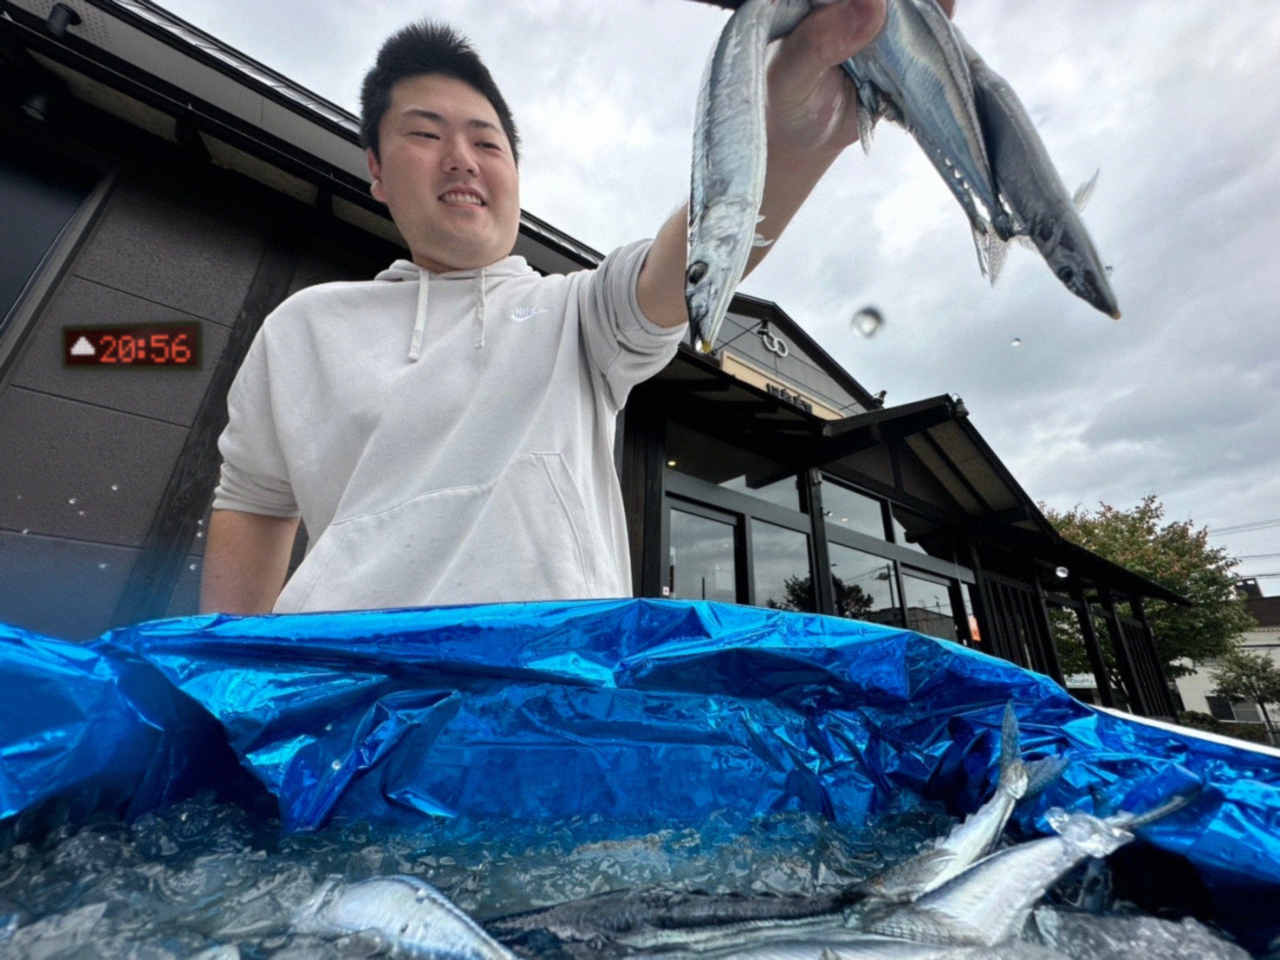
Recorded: h=20 m=56
